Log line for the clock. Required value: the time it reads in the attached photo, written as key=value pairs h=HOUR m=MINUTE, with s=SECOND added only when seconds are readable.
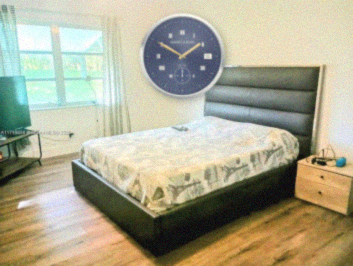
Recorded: h=1 m=50
